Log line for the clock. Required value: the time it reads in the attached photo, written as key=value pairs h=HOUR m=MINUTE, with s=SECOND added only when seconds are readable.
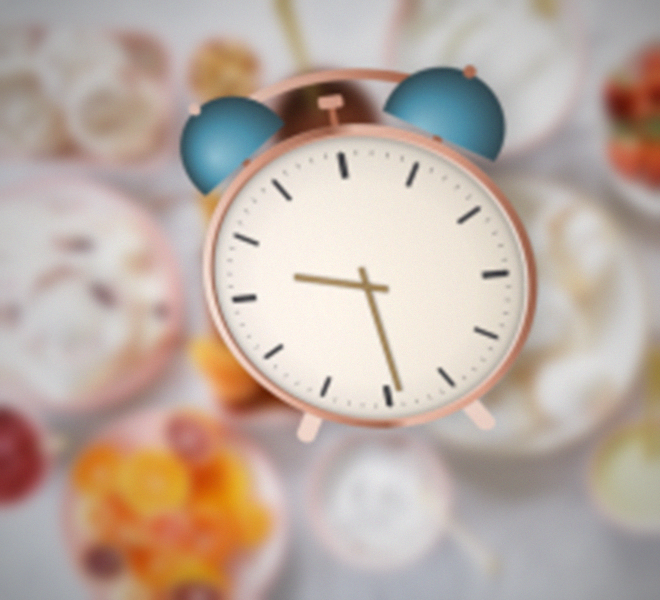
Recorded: h=9 m=29
